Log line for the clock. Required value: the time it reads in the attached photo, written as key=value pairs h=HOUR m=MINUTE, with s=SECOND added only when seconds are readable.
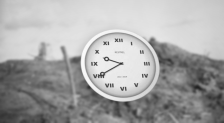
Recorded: h=9 m=40
